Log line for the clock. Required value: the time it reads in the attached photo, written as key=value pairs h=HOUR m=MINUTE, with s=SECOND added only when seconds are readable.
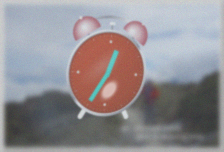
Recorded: h=12 m=35
